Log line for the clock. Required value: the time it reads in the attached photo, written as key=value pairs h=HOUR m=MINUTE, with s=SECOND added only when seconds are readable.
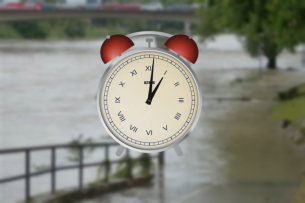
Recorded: h=1 m=1
